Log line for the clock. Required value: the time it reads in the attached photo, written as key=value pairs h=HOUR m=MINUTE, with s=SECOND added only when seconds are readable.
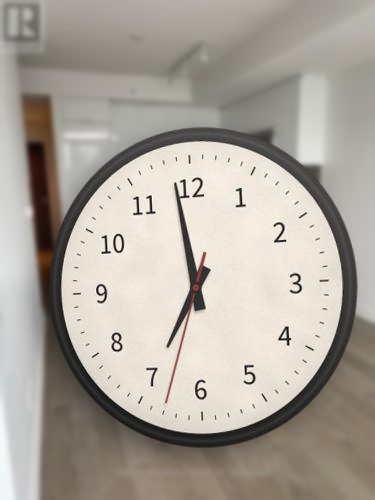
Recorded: h=6 m=58 s=33
